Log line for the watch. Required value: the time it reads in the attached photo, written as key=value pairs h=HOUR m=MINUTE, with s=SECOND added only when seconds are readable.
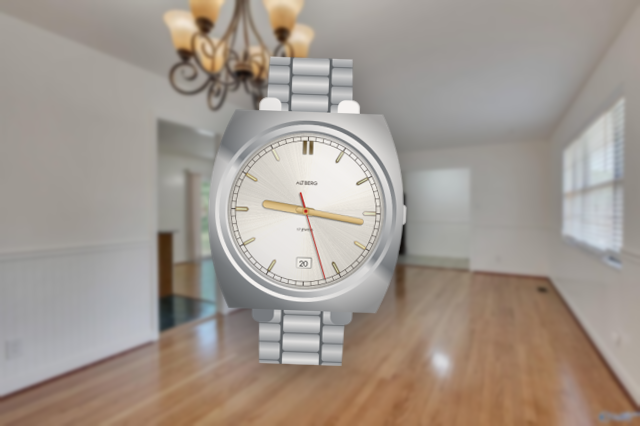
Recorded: h=9 m=16 s=27
